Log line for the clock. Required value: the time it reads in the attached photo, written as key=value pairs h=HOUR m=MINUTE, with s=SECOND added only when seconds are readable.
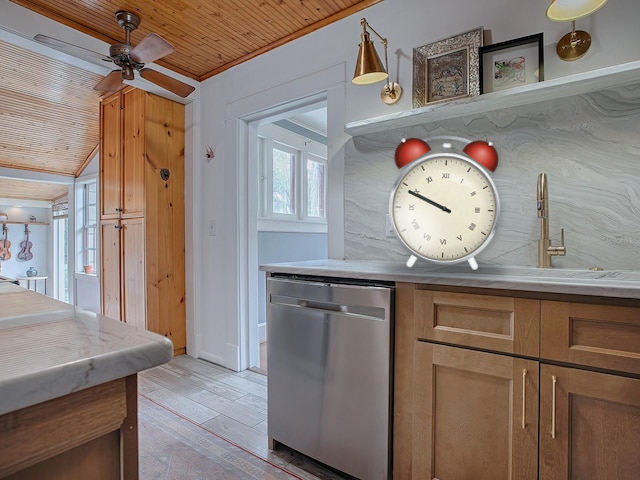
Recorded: h=9 m=49
